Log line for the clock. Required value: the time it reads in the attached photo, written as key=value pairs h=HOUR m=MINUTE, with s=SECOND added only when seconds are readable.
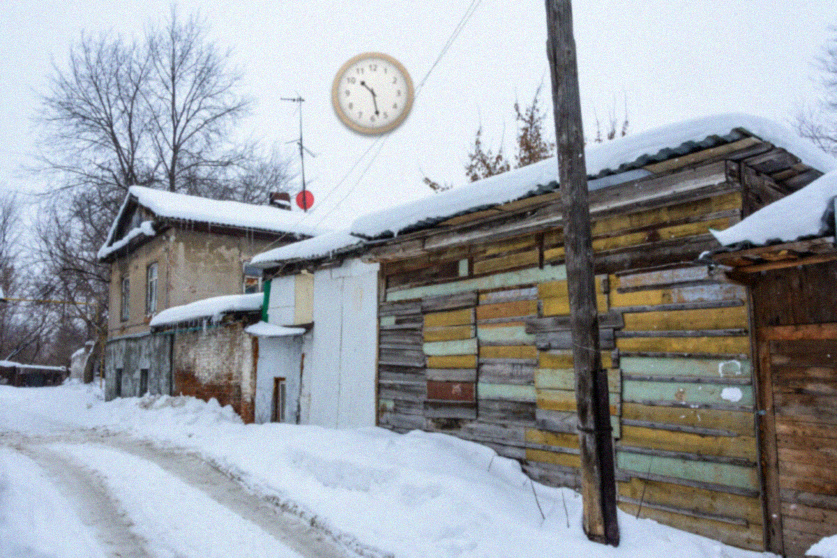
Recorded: h=10 m=28
